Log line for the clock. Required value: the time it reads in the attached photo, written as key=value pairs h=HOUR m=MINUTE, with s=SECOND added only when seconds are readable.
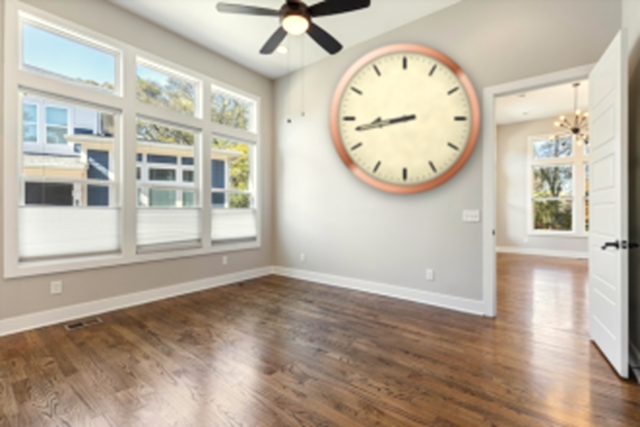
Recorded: h=8 m=43
